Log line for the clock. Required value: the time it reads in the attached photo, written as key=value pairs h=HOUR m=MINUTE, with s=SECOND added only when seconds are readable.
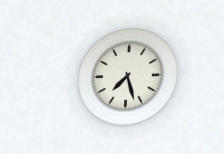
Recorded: h=7 m=27
